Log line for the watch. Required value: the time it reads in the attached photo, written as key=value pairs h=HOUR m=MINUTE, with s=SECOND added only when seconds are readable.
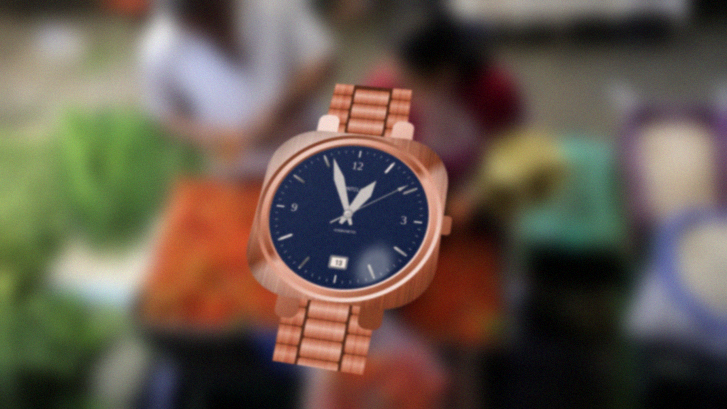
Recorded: h=12 m=56 s=9
